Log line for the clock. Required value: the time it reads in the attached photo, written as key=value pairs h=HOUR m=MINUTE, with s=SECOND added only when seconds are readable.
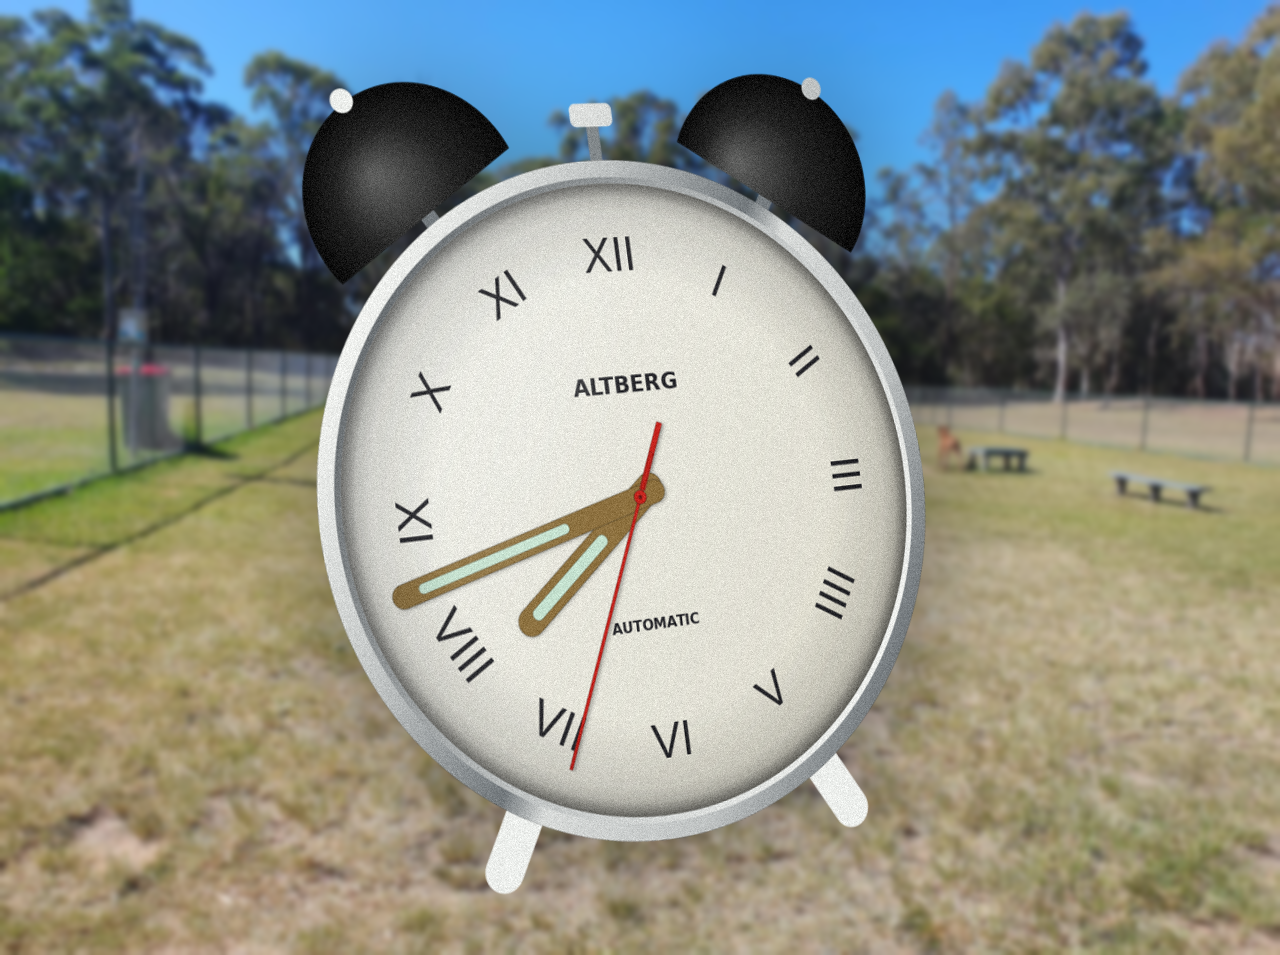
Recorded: h=7 m=42 s=34
